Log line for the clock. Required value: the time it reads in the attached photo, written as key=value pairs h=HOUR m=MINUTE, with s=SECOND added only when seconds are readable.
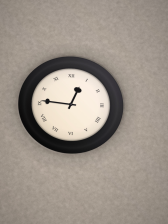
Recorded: h=12 m=46
